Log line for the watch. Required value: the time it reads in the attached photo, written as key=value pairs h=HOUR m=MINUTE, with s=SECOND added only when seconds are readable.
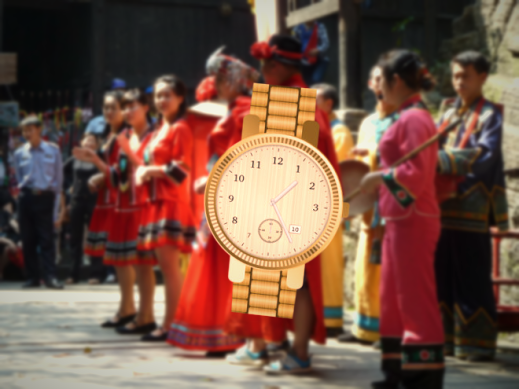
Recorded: h=1 m=25
